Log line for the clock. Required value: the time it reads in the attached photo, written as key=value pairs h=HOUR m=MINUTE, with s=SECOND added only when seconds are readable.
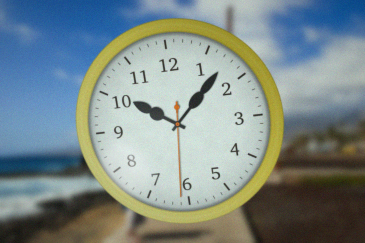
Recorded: h=10 m=7 s=31
